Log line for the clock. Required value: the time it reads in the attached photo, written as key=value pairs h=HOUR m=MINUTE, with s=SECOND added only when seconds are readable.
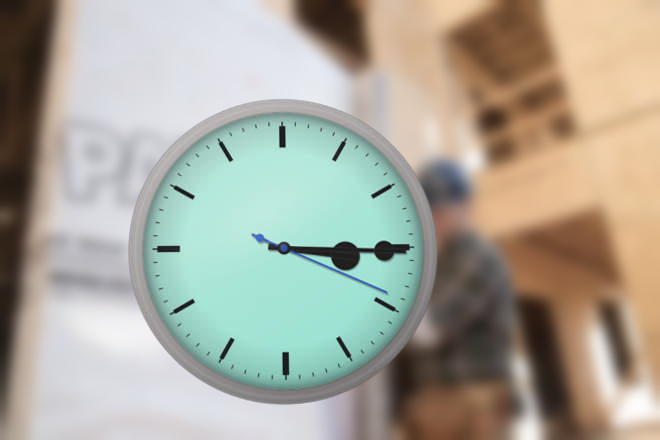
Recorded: h=3 m=15 s=19
